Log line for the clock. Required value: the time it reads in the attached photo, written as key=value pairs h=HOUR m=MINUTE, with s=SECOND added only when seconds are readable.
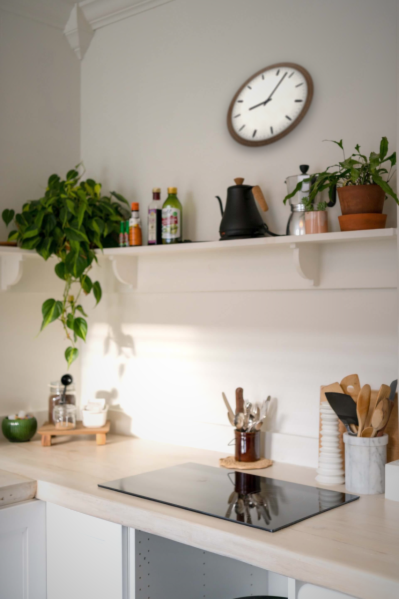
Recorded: h=8 m=3
